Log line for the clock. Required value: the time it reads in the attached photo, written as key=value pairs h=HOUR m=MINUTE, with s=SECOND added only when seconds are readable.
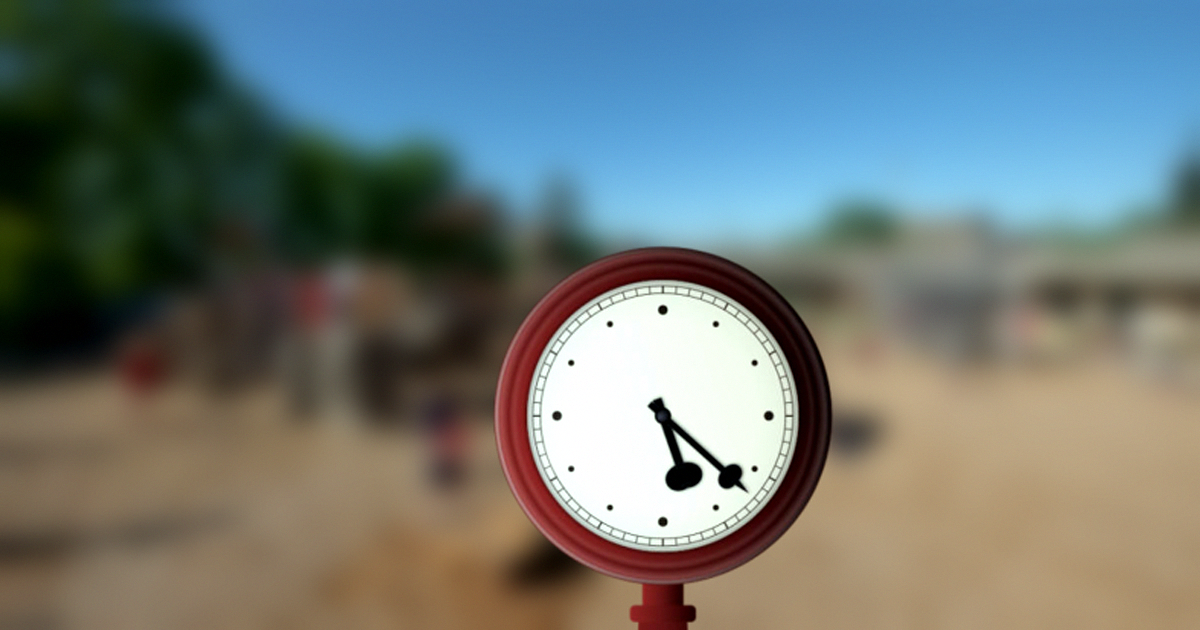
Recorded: h=5 m=22
